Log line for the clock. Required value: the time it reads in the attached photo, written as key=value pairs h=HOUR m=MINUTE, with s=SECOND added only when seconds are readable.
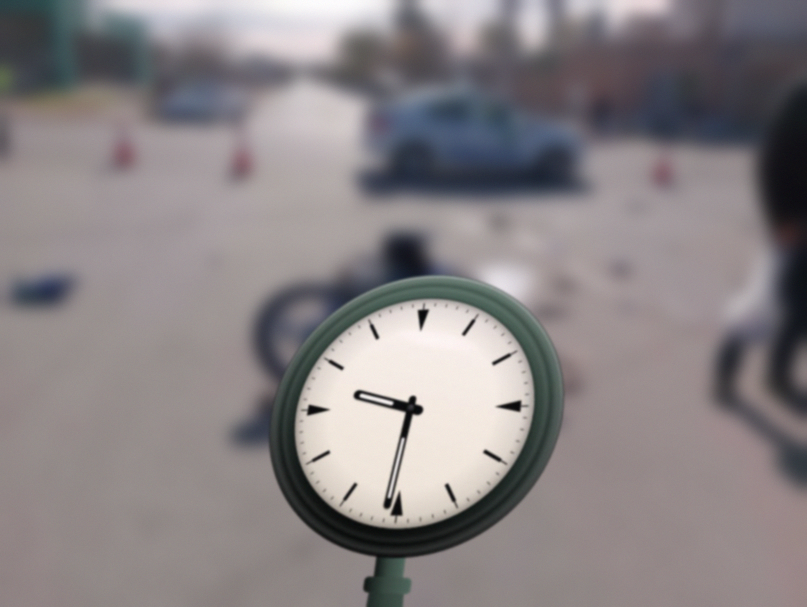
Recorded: h=9 m=31
